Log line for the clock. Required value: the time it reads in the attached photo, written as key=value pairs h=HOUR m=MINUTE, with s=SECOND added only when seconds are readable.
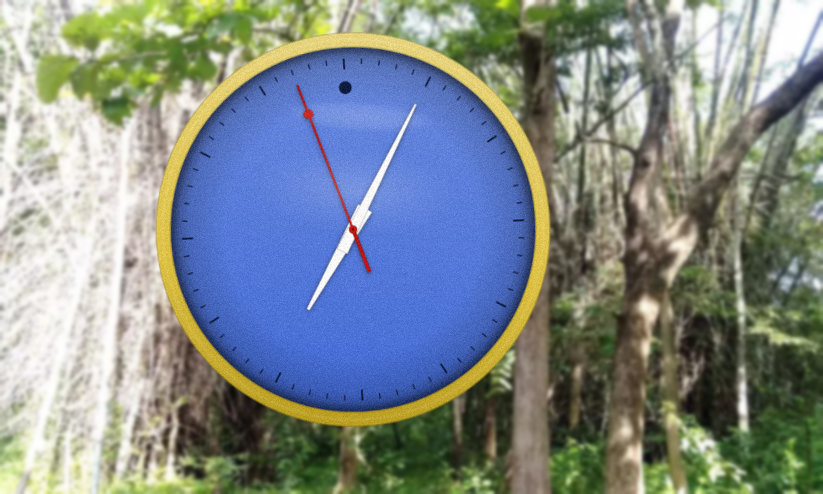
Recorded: h=7 m=4 s=57
